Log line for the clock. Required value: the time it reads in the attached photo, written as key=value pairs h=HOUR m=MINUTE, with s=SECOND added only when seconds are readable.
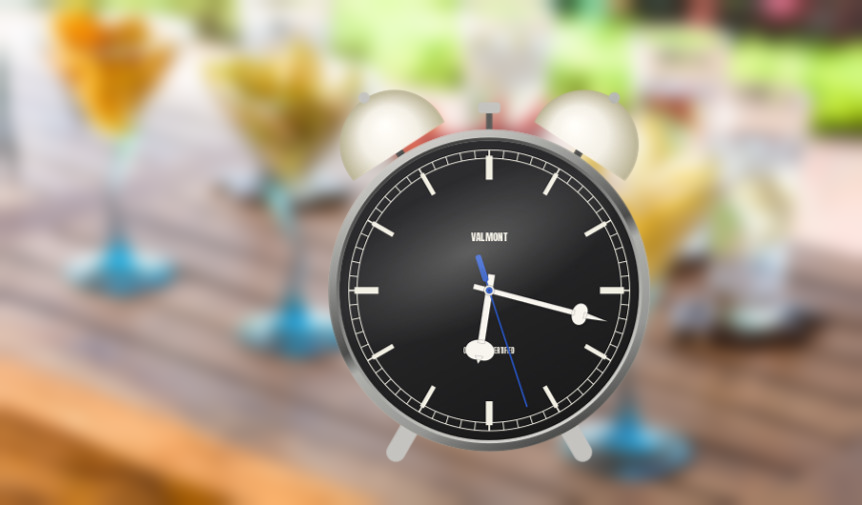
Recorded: h=6 m=17 s=27
